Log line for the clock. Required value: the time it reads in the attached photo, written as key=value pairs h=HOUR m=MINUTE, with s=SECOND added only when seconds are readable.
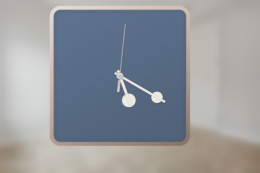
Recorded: h=5 m=20 s=1
